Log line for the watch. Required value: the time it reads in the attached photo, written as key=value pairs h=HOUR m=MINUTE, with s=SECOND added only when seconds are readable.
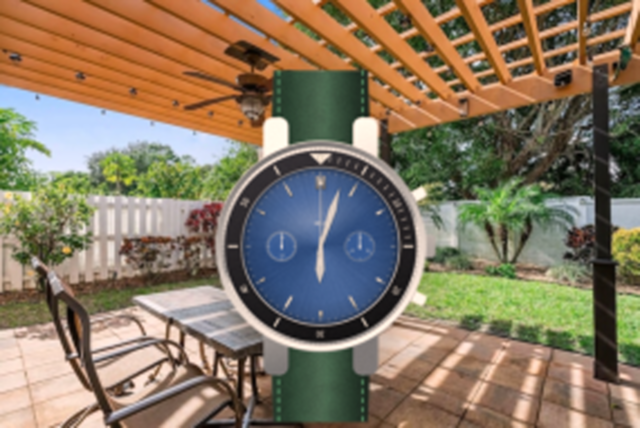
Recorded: h=6 m=3
